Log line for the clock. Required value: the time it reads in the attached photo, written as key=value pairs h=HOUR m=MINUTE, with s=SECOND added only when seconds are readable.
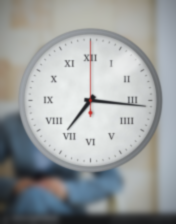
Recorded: h=7 m=16 s=0
